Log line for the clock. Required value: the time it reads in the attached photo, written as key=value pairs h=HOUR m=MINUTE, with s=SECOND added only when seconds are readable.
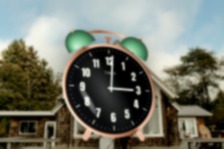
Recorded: h=3 m=1
